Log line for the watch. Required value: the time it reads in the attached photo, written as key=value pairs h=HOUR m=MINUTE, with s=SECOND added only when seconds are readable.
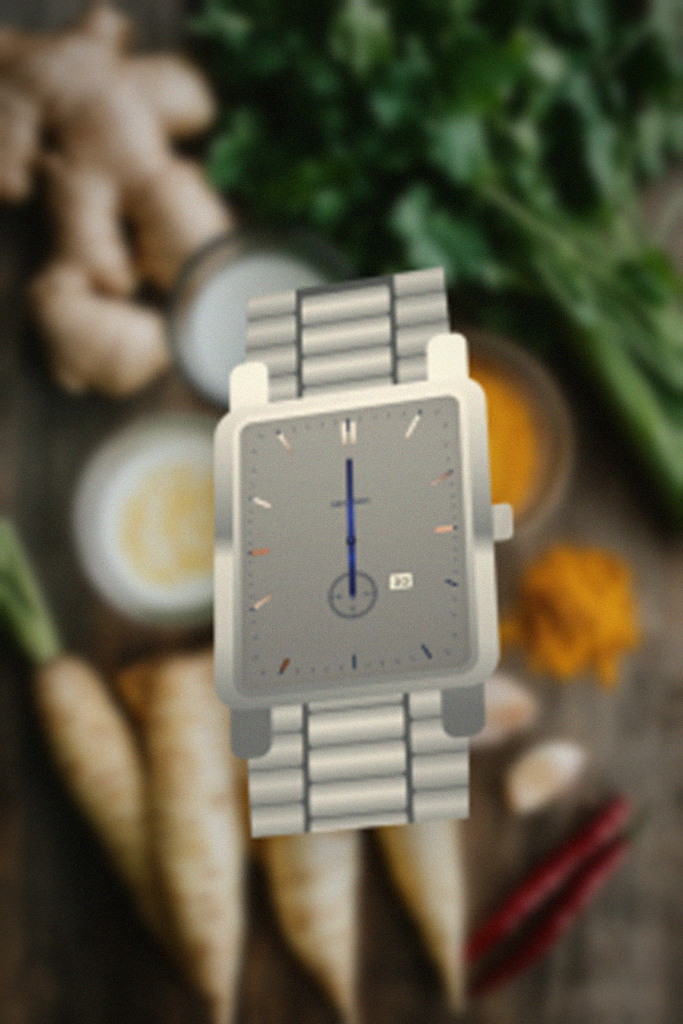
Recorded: h=6 m=0
